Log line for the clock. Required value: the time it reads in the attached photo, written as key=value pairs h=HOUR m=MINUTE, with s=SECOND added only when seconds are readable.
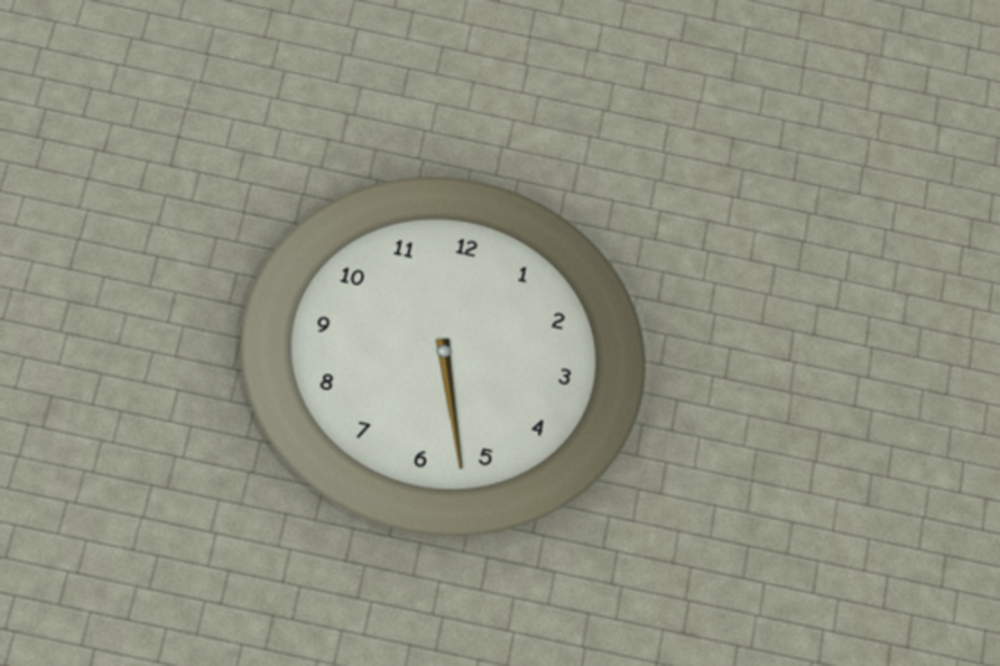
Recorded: h=5 m=27
